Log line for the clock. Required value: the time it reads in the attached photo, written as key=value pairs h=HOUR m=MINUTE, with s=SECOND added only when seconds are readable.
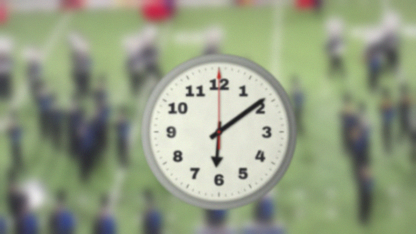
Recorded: h=6 m=9 s=0
